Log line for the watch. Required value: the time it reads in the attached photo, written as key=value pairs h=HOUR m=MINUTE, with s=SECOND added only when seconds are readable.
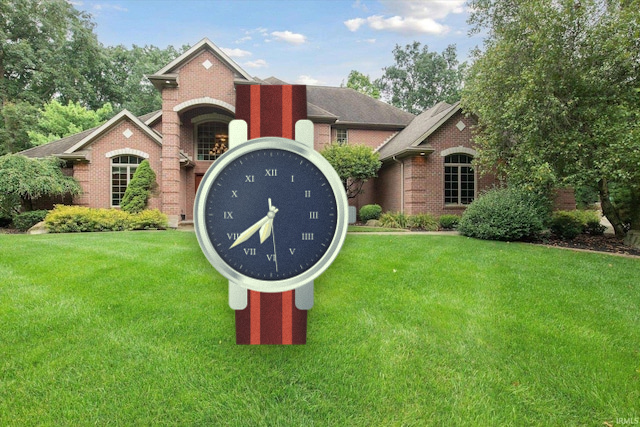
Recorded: h=6 m=38 s=29
